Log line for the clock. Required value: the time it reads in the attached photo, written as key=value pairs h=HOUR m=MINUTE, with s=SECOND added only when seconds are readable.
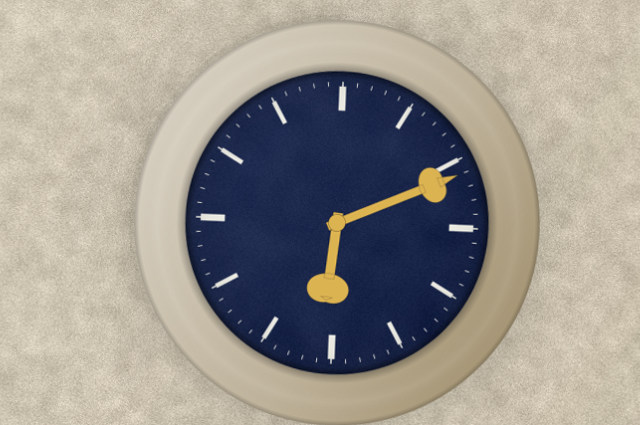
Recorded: h=6 m=11
